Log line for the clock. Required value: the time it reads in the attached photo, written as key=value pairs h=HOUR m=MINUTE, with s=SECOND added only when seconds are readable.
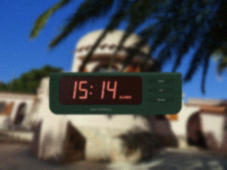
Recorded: h=15 m=14
